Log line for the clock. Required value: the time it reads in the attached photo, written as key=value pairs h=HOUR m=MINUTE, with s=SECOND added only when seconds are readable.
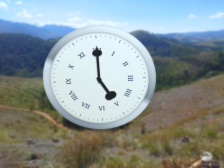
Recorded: h=5 m=0
